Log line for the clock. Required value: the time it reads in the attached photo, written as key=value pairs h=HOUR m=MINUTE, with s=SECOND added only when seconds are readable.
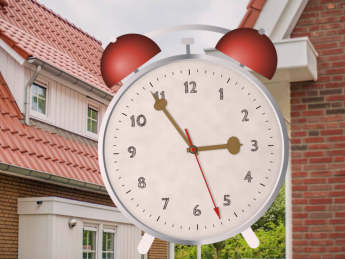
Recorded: h=2 m=54 s=27
